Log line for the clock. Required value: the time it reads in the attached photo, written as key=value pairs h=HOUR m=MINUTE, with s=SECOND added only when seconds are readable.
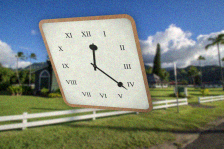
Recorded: h=12 m=22
